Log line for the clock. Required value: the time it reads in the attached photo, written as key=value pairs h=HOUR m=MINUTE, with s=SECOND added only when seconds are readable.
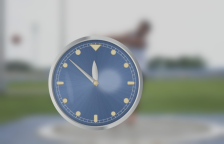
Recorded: h=11 m=52
